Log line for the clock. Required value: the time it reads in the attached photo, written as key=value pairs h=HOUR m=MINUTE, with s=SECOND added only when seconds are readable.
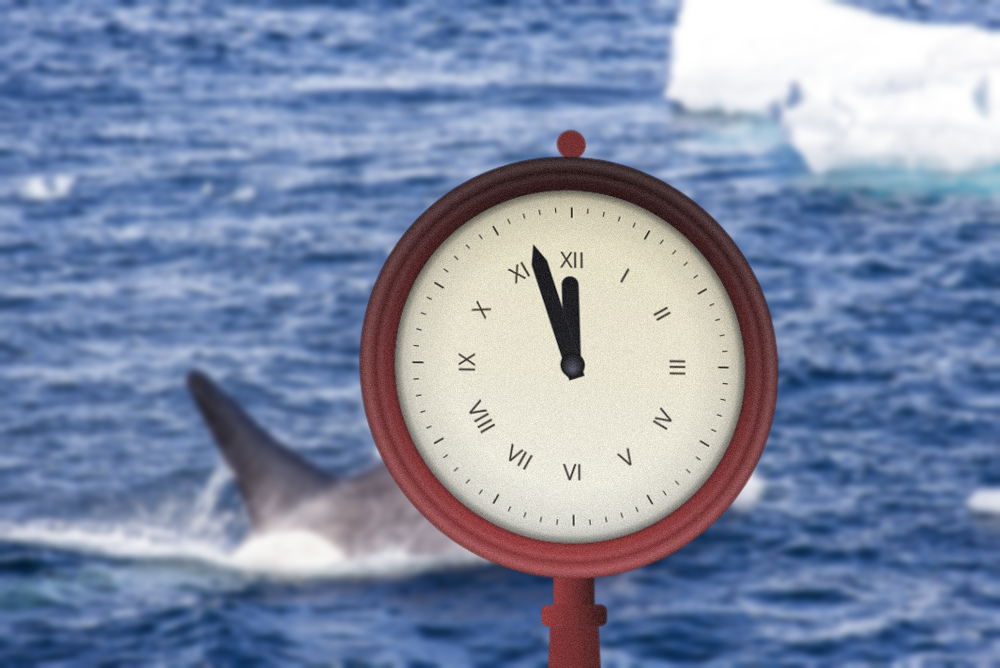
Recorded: h=11 m=57
